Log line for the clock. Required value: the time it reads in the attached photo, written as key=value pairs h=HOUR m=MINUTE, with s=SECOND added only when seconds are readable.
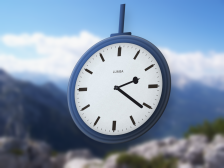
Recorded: h=2 m=21
